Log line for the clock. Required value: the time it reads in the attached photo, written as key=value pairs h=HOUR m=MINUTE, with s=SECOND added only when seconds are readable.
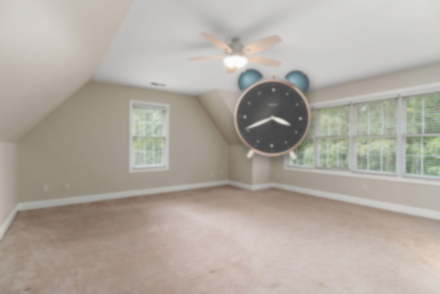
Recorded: h=3 m=41
